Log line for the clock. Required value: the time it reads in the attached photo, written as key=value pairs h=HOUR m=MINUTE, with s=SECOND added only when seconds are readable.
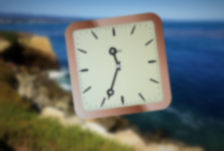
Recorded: h=11 m=34
